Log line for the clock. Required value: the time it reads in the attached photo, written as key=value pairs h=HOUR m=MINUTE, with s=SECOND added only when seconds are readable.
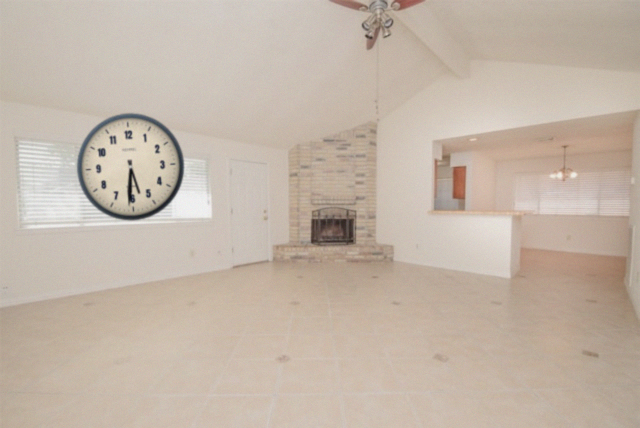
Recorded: h=5 m=31
